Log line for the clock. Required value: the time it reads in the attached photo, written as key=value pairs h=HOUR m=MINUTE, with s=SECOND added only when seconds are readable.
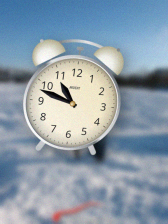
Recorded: h=10 m=48
